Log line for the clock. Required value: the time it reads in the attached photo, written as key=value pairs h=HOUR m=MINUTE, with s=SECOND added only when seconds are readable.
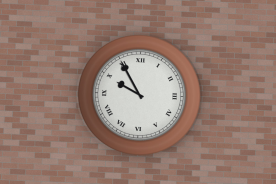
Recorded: h=9 m=55
